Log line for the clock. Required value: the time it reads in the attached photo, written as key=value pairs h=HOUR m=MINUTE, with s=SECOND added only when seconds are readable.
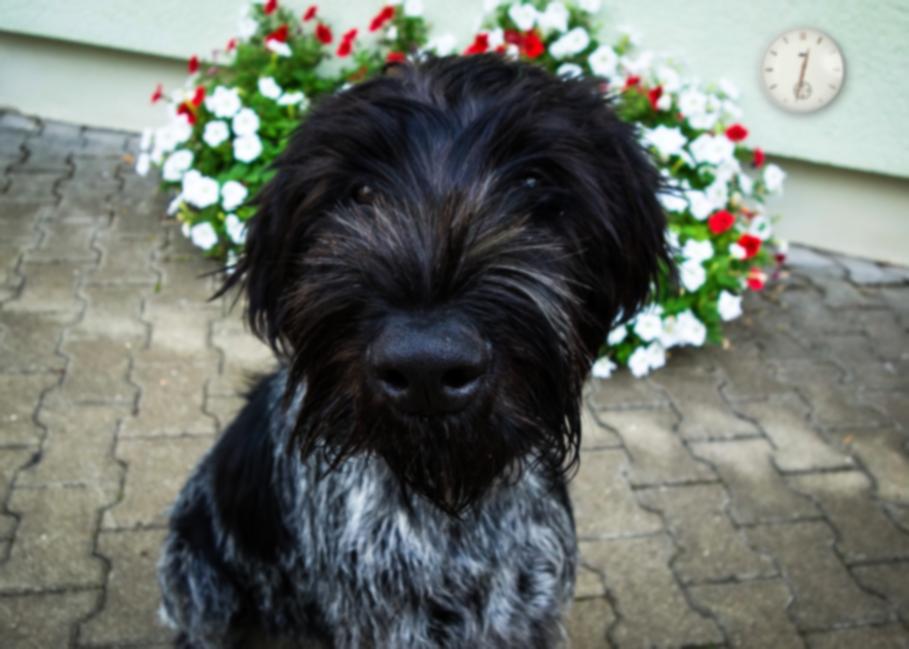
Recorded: h=12 m=32
